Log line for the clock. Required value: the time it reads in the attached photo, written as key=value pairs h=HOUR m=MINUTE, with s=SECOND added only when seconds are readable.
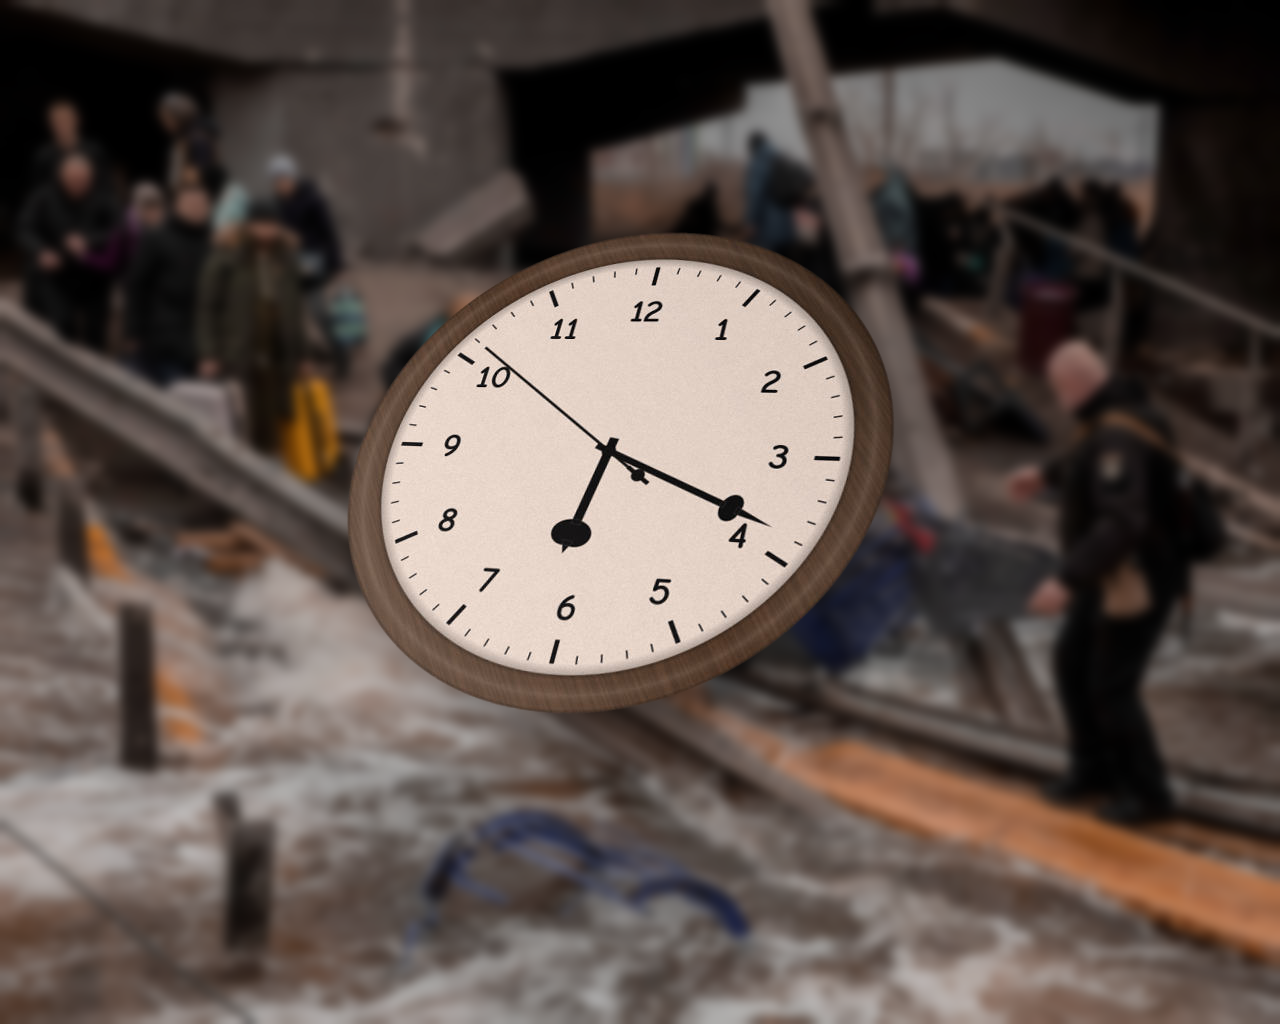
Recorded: h=6 m=18 s=51
